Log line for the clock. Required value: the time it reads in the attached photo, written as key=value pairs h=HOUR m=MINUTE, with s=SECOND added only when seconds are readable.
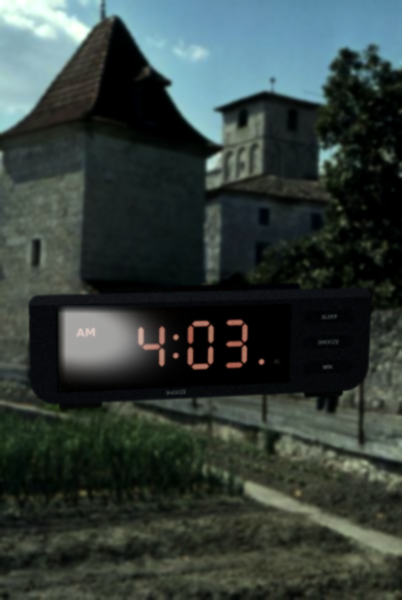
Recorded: h=4 m=3
